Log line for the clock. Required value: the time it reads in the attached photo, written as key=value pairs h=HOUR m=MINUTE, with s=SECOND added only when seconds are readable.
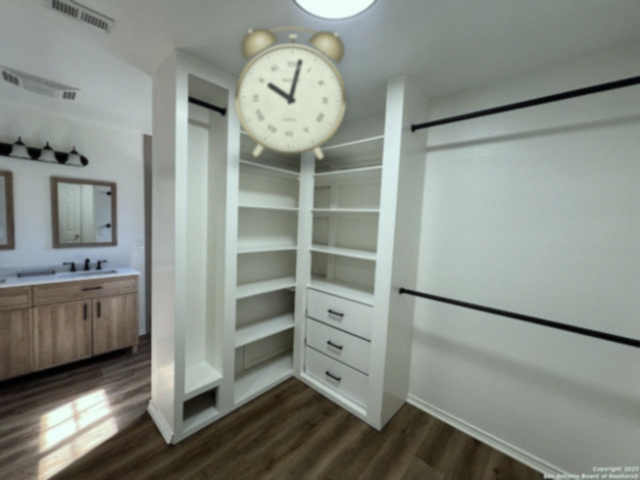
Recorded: h=10 m=2
